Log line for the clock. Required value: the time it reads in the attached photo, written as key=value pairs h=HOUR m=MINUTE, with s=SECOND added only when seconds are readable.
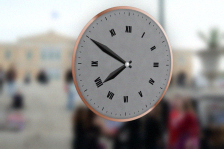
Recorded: h=7 m=50
